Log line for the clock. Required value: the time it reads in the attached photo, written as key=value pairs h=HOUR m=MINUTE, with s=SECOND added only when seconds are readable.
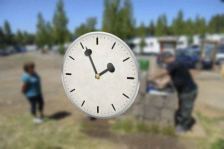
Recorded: h=1 m=56
